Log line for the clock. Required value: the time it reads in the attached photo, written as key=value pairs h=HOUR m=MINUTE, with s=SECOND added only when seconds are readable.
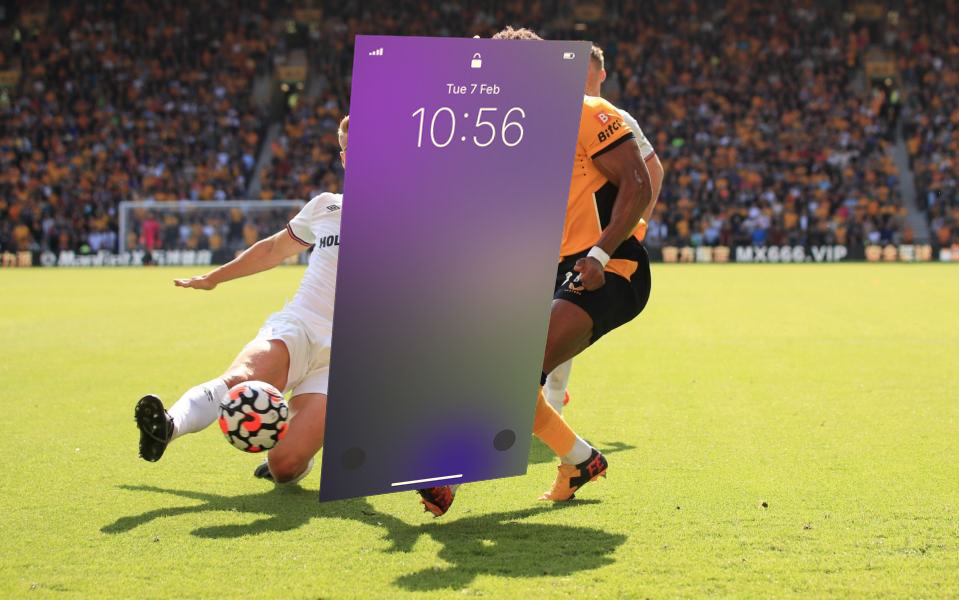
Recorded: h=10 m=56
